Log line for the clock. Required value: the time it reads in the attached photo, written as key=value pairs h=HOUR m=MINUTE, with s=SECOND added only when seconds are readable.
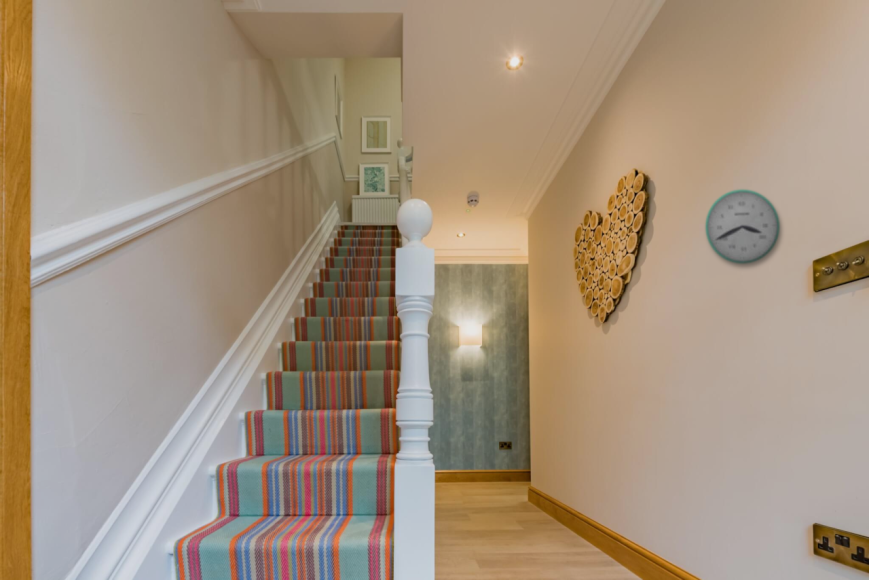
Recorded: h=3 m=41
